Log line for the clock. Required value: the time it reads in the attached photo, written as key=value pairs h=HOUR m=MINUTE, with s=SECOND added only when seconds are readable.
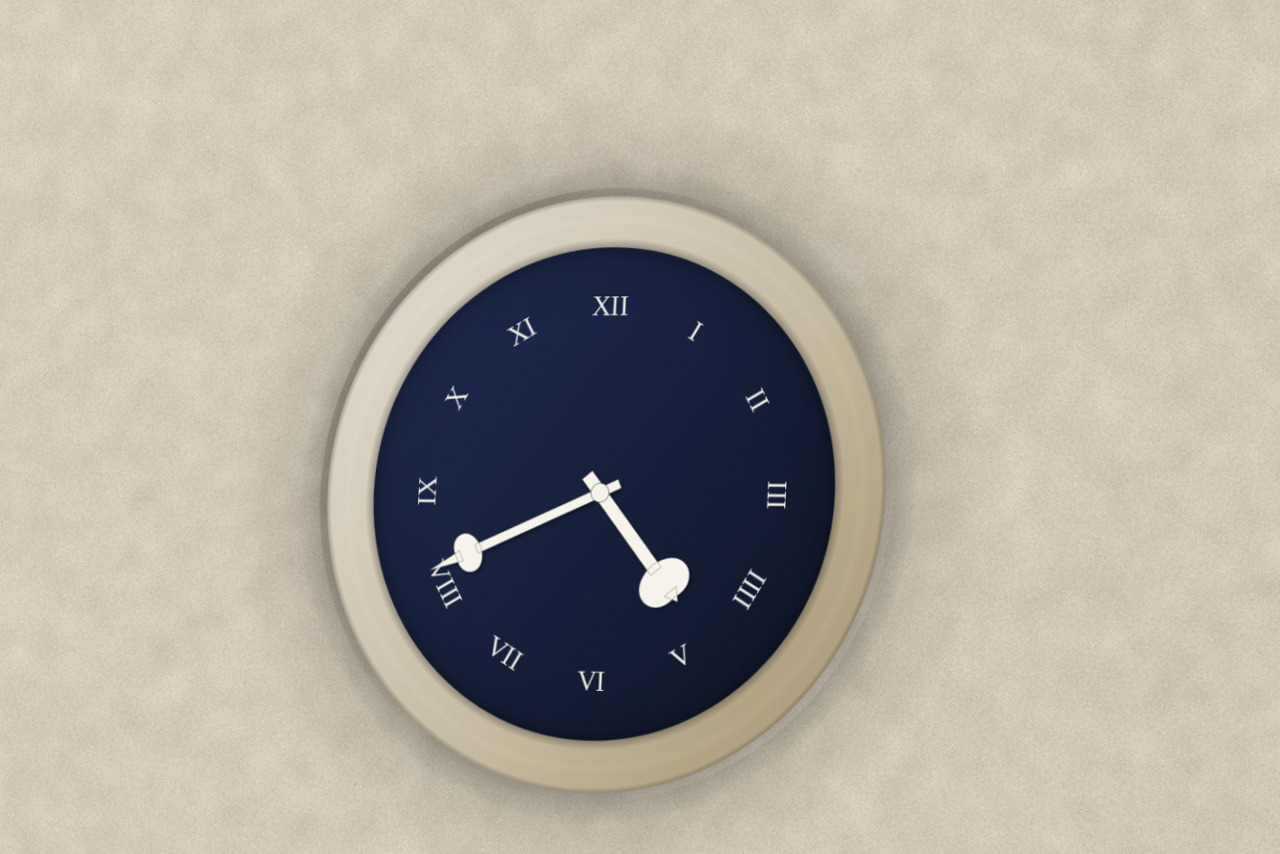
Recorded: h=4 m=41
